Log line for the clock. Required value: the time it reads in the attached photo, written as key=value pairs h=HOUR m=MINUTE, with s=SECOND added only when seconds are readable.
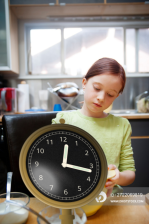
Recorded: h=12 m=17
